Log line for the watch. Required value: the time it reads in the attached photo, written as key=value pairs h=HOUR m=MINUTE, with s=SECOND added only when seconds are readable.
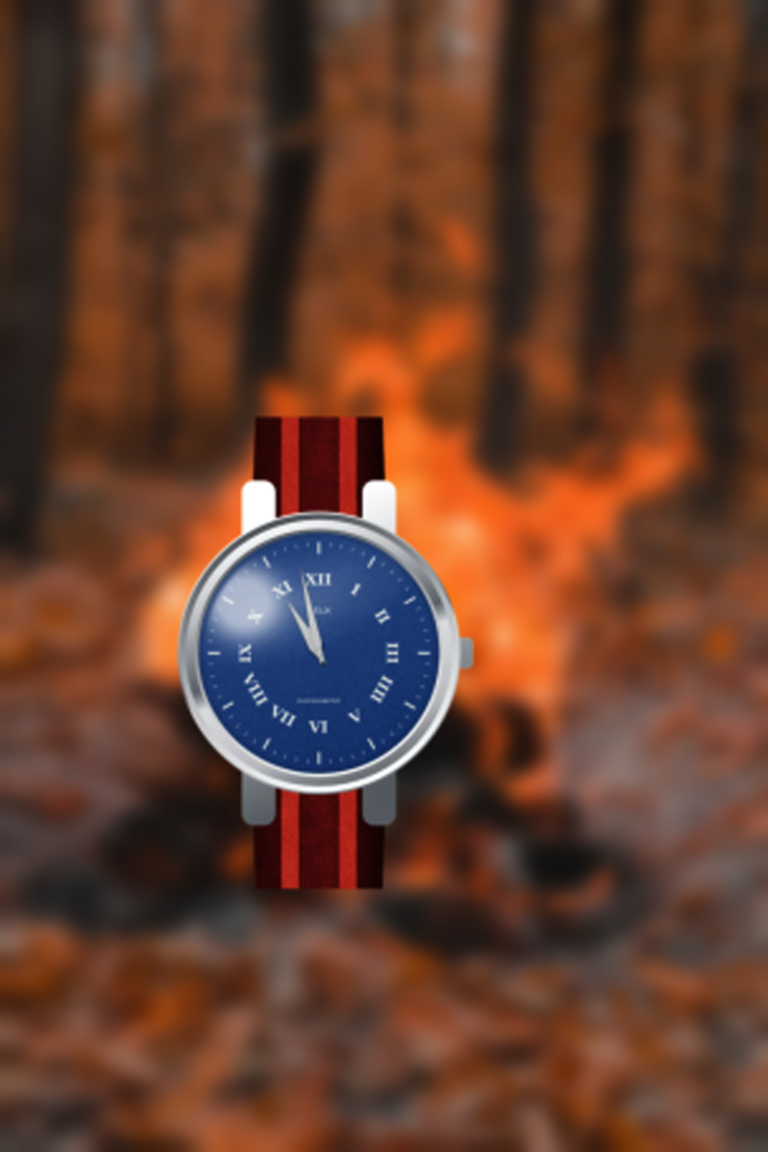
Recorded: h=10 m=58
